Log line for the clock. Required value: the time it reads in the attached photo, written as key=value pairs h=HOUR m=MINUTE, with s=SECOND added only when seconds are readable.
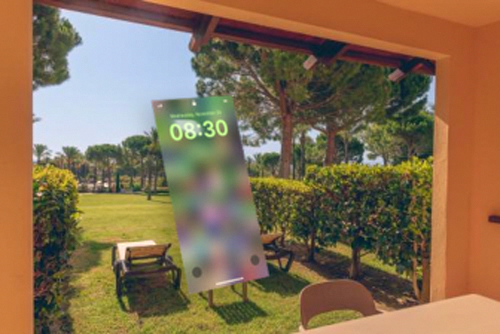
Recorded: h=8 m=30
